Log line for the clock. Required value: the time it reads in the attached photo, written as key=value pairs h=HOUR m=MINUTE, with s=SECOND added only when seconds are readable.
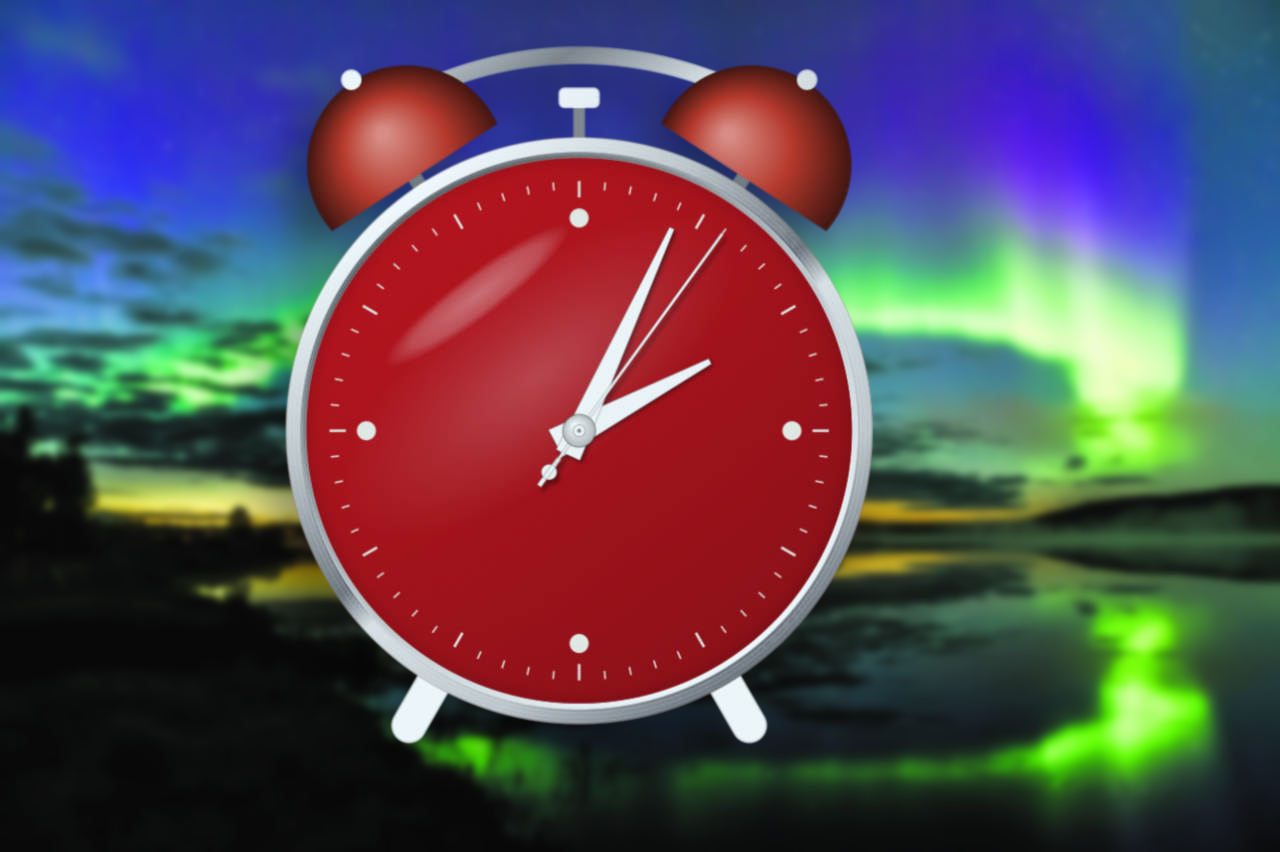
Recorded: h=2 m=4 s=6
